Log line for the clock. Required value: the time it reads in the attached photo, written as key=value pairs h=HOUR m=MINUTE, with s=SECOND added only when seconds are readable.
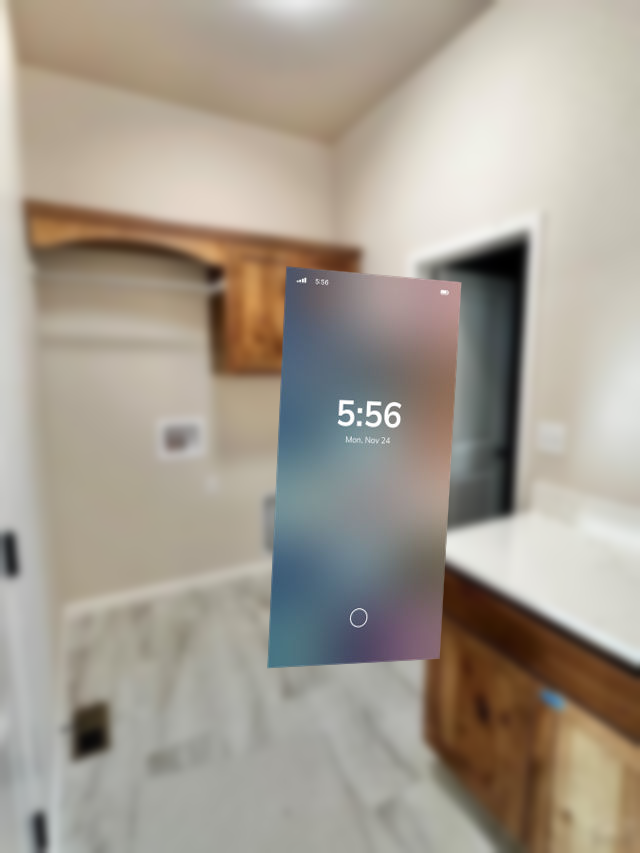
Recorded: h=5 m=56
